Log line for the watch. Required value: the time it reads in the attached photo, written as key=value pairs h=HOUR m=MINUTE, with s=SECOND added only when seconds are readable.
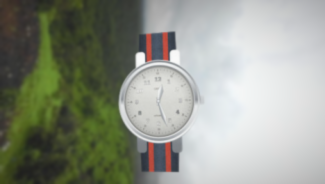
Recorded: h=12 m=27
